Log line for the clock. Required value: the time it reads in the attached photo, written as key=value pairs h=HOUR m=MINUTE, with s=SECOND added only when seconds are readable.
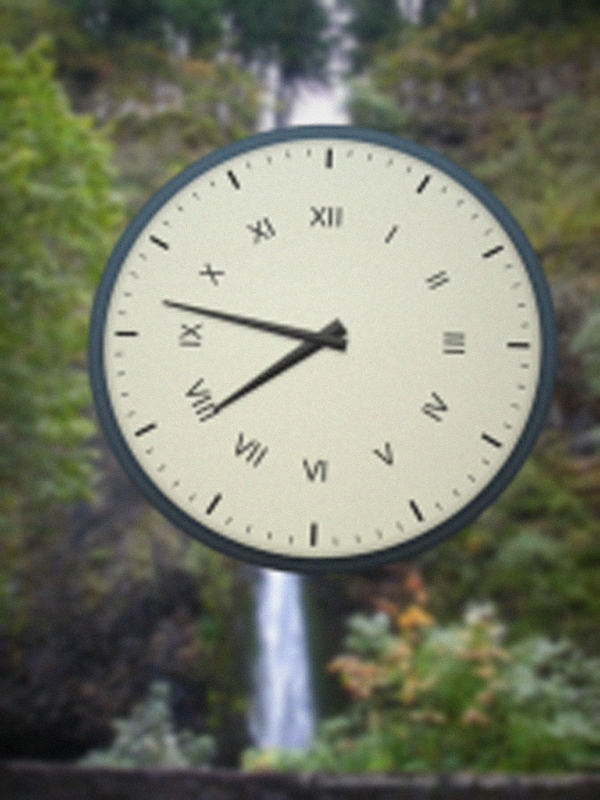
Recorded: h=7 m=47
